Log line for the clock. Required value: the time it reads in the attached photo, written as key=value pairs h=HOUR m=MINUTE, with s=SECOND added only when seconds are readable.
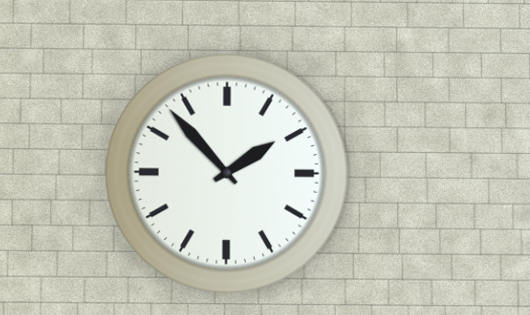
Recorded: h=1 m=53
